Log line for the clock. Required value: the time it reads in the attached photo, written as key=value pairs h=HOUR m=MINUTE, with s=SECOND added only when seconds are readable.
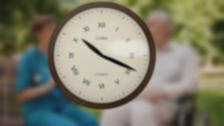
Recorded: h=10 m=19
